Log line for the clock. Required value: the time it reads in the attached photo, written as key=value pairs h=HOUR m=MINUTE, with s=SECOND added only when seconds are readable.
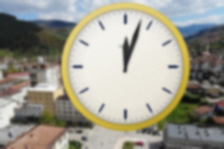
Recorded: h=12 m=3
